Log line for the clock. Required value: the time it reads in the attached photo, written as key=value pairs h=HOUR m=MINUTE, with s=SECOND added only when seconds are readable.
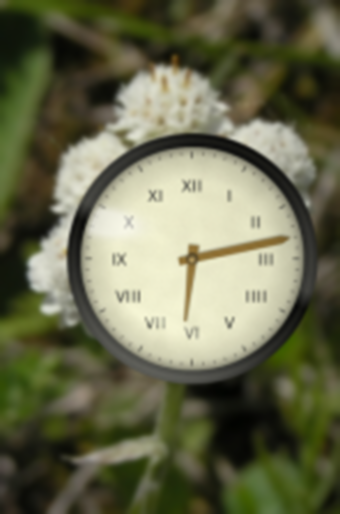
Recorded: h=6 m=13
